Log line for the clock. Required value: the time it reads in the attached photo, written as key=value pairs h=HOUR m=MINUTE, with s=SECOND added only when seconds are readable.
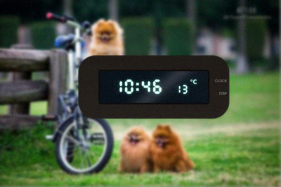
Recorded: h=10 m=46
